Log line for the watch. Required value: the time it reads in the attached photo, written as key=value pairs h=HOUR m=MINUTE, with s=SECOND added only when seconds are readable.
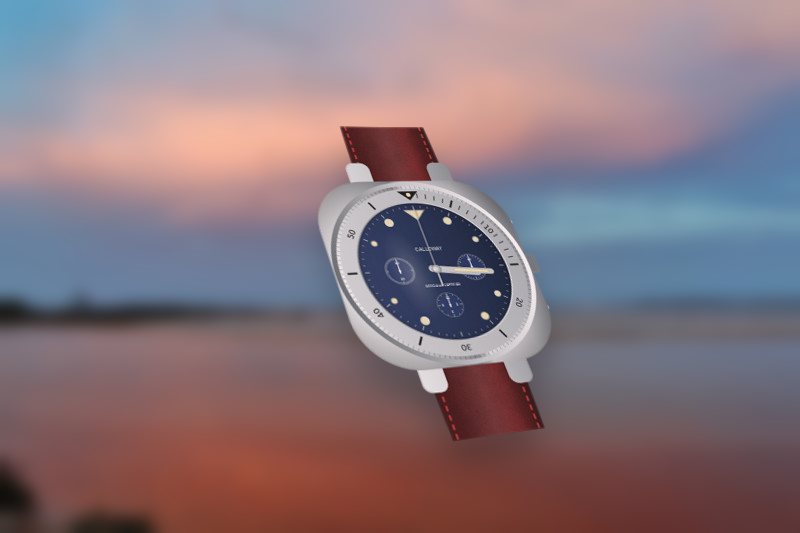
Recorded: h=3 m=16
